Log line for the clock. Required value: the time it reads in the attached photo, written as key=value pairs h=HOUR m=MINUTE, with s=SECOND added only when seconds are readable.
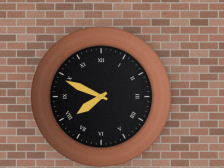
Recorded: h=7 m=49
